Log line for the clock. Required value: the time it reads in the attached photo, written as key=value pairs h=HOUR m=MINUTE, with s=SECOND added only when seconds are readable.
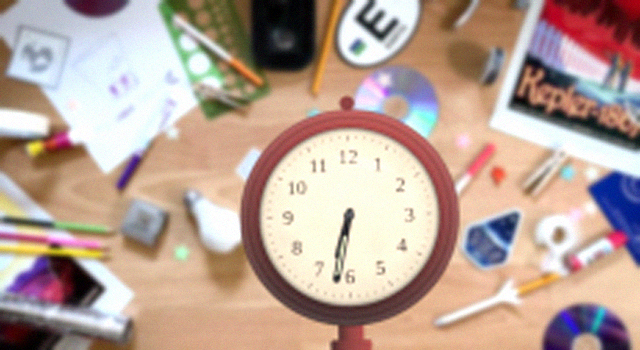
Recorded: h=6 m=32
